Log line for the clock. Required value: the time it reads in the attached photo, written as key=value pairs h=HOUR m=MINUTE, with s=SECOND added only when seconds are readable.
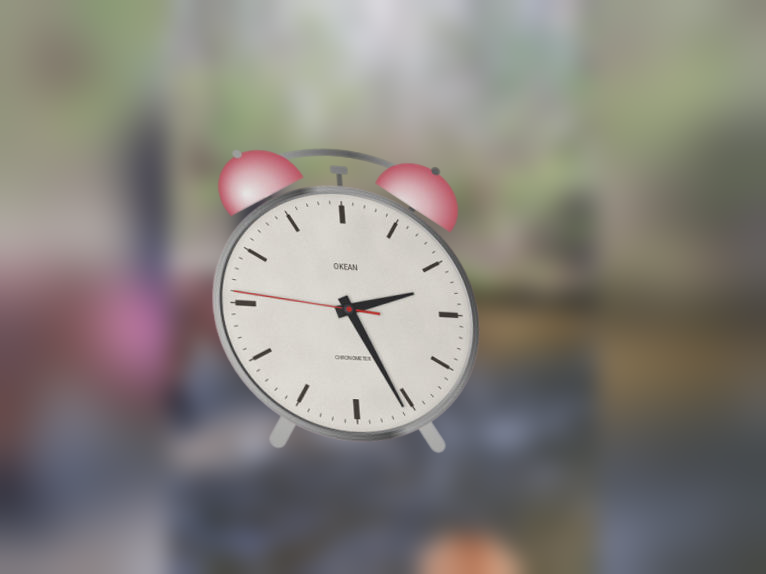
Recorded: h=2 m=25 s=46
